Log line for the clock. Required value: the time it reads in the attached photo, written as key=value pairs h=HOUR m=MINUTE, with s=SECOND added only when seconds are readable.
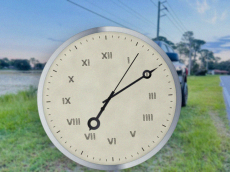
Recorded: h=7 m=10 s=6
